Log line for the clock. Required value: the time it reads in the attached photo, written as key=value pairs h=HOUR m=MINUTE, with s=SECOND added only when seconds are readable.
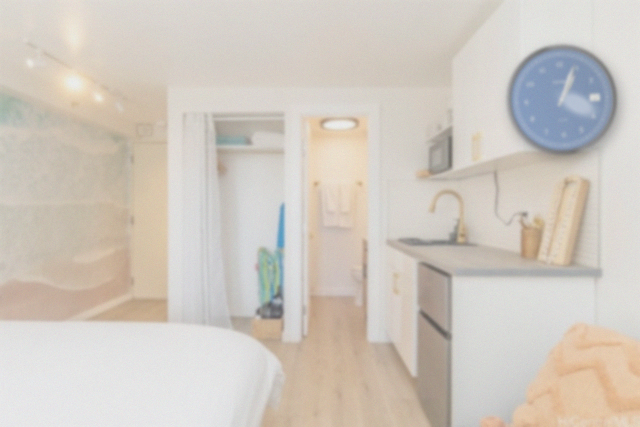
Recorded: h=1 m=4
